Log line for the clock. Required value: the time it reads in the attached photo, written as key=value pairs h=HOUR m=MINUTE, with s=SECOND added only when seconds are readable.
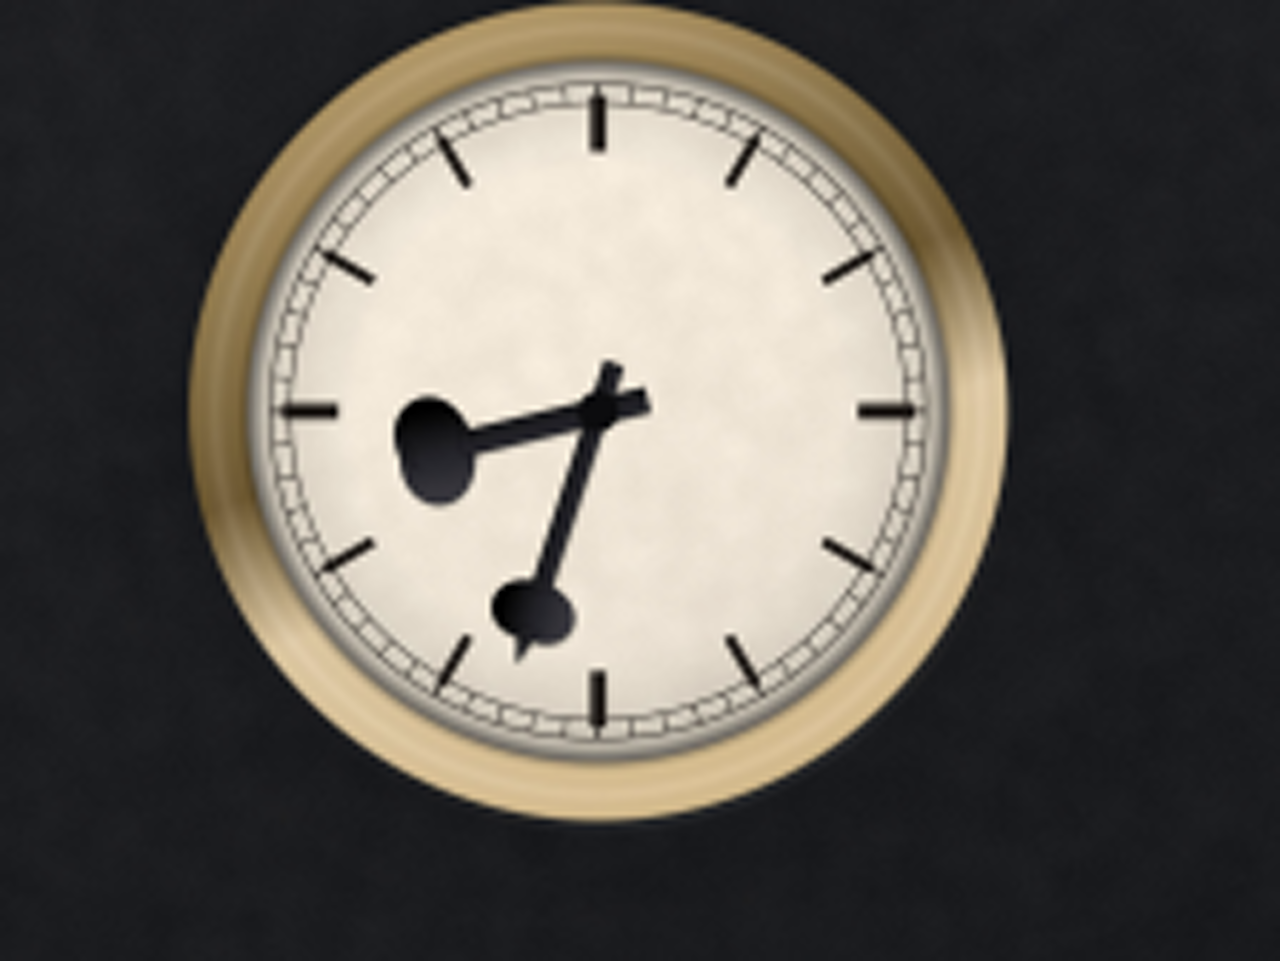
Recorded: h=8 m=33
